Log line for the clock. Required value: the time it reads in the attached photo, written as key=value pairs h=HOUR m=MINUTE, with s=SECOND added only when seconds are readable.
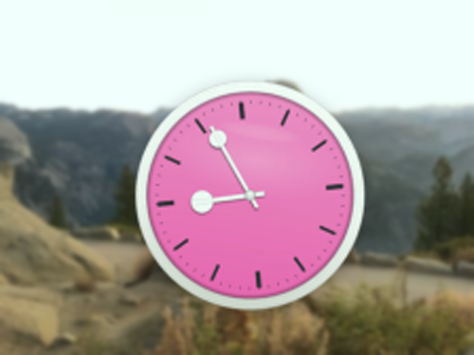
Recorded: h=8 m=56
